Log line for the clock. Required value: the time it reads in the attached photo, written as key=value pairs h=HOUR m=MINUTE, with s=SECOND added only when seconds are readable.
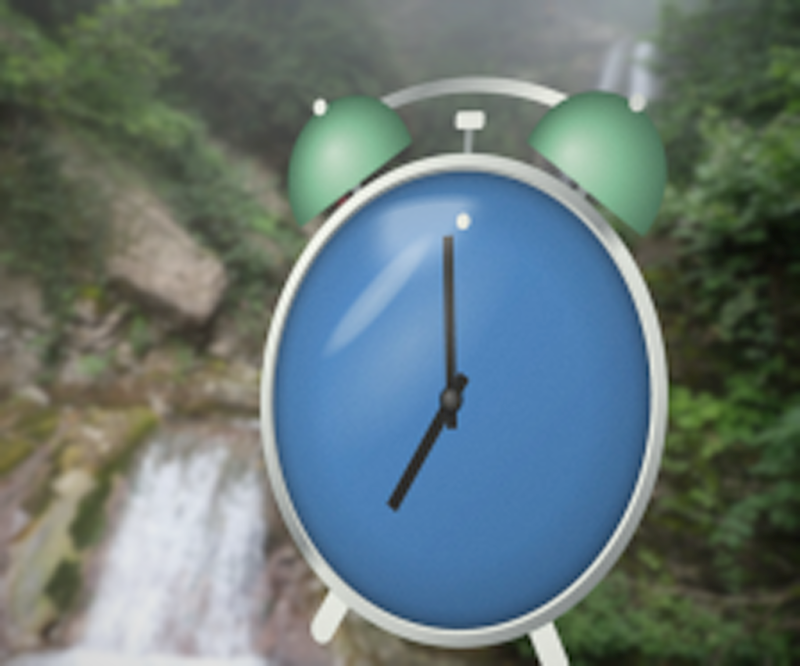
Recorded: h=6 m=59
